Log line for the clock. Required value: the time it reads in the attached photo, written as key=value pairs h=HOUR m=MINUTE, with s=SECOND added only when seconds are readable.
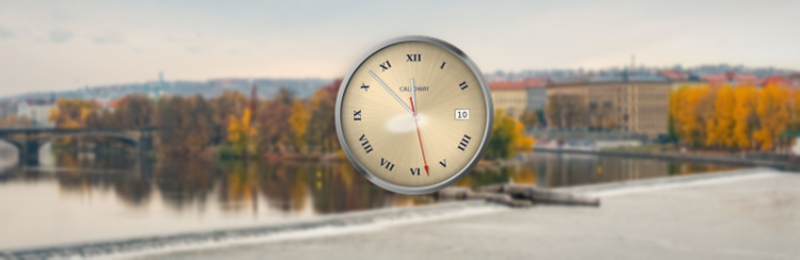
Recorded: h=11 m=52 s=28
